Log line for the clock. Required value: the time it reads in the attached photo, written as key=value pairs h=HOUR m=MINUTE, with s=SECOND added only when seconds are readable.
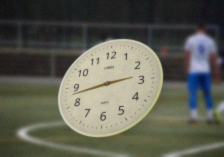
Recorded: h=2 m=43
